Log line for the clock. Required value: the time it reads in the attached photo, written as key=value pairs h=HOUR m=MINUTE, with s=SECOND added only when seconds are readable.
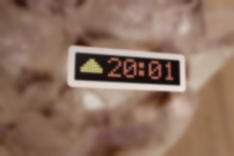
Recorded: h=20 m=1
